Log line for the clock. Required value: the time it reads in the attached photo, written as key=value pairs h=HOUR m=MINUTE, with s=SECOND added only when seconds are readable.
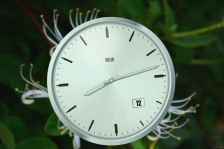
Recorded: h=8 m=13
